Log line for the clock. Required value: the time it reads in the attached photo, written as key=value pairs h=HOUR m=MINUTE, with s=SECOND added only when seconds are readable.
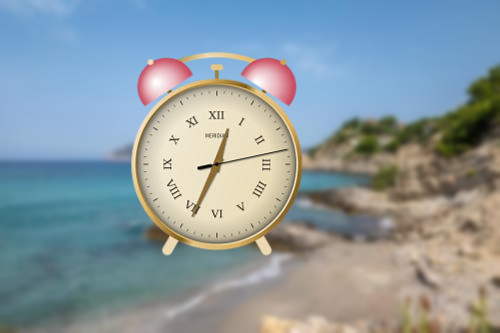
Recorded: h=12 m=34 s=13
